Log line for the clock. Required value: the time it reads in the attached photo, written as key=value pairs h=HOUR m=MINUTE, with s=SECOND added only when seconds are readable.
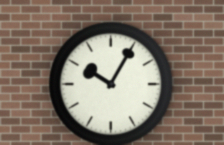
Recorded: h=10 m=5
